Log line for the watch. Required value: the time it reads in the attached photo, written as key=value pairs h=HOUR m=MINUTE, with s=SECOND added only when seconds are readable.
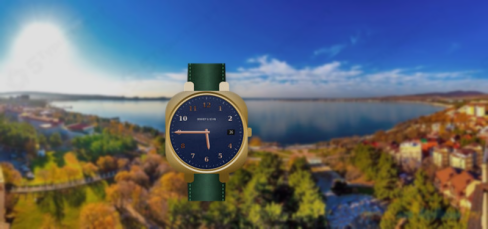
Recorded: h=5 m=45
